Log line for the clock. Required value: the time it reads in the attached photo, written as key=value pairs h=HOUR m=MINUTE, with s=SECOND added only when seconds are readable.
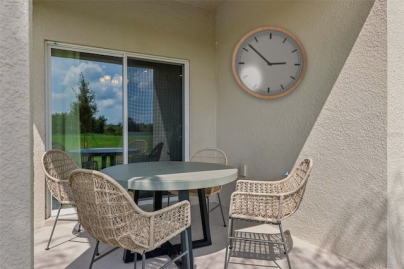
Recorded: h=2 m=52
